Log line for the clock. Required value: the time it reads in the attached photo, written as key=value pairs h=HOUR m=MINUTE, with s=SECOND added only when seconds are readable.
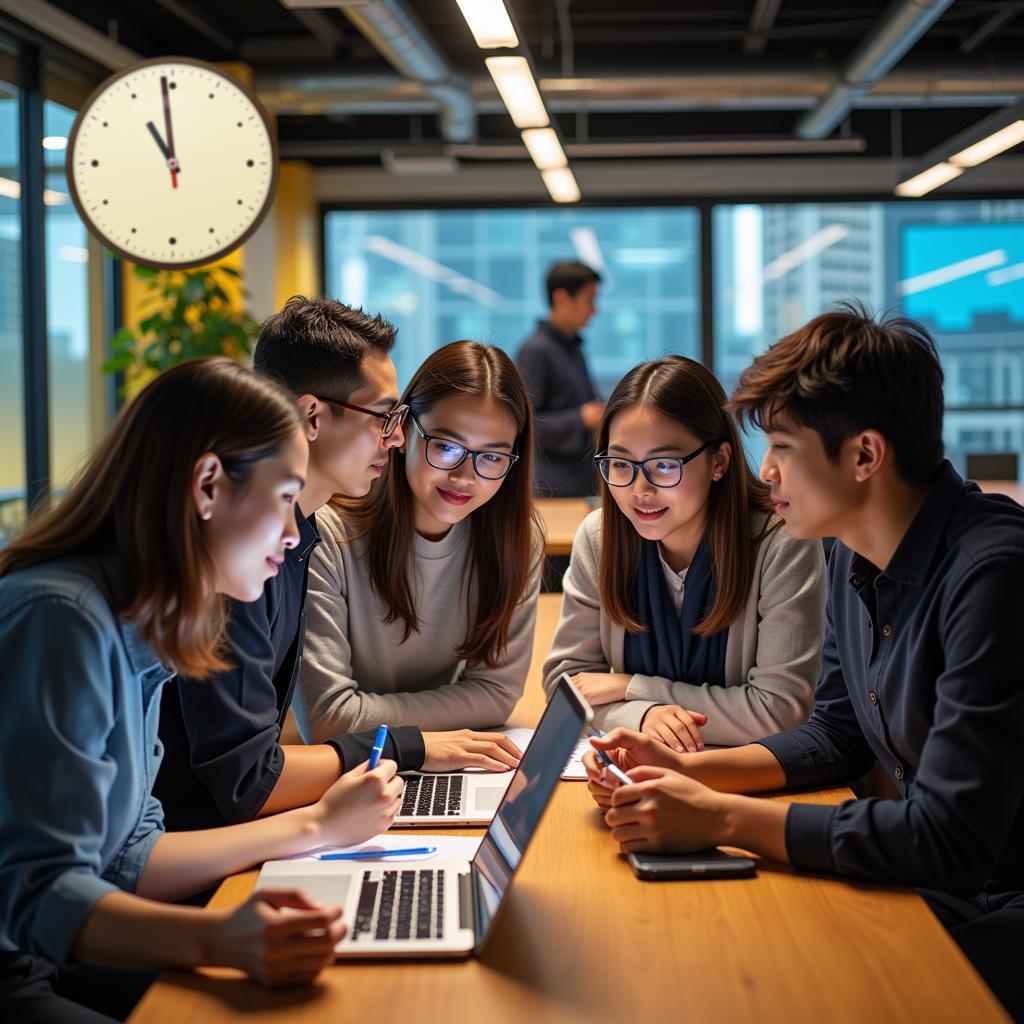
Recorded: h=10 m=58 s=59
